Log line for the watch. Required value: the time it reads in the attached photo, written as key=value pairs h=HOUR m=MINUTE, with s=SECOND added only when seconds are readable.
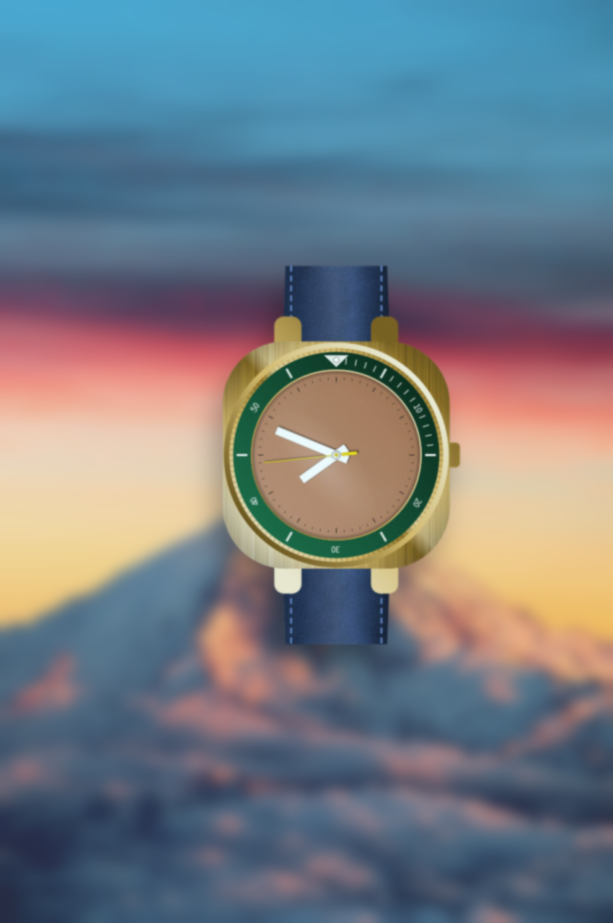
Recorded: h=7 m=48 s=44
